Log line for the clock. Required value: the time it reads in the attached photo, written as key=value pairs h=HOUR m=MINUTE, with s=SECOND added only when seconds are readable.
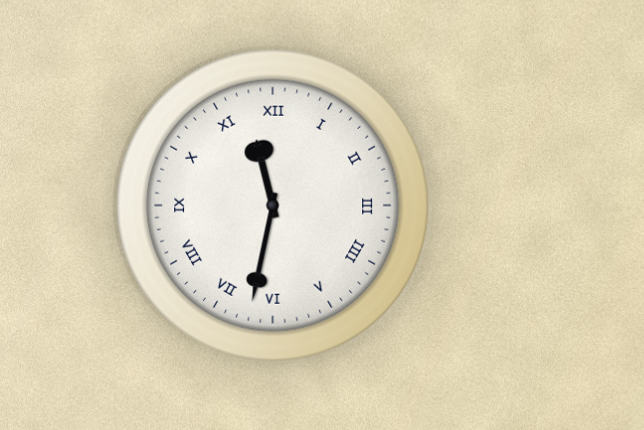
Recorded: h=11 m=32
